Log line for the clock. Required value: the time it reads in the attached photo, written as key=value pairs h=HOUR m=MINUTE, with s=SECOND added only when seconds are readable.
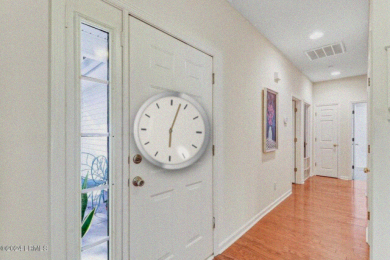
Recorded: h=6 m=3
